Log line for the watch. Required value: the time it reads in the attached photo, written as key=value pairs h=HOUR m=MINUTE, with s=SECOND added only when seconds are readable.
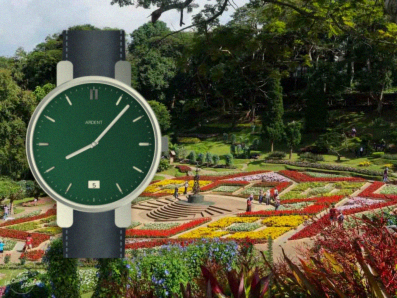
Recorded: h=8 m=7
